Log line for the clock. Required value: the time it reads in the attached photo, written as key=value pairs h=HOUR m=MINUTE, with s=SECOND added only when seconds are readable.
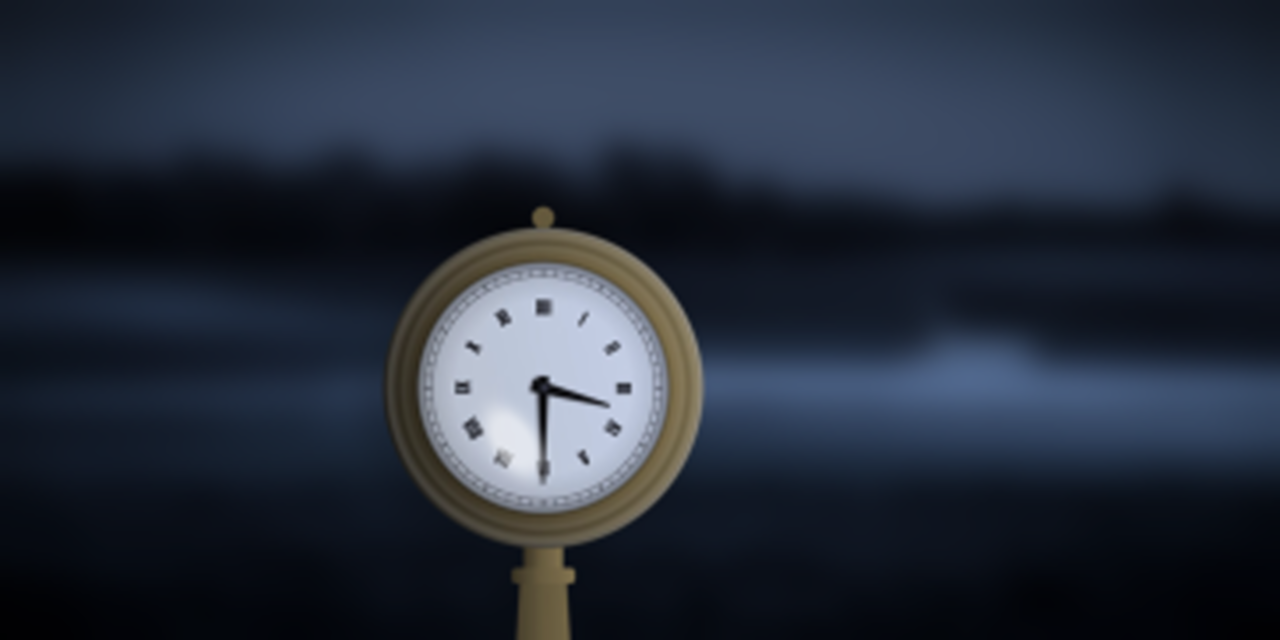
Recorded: h=3 m=30
